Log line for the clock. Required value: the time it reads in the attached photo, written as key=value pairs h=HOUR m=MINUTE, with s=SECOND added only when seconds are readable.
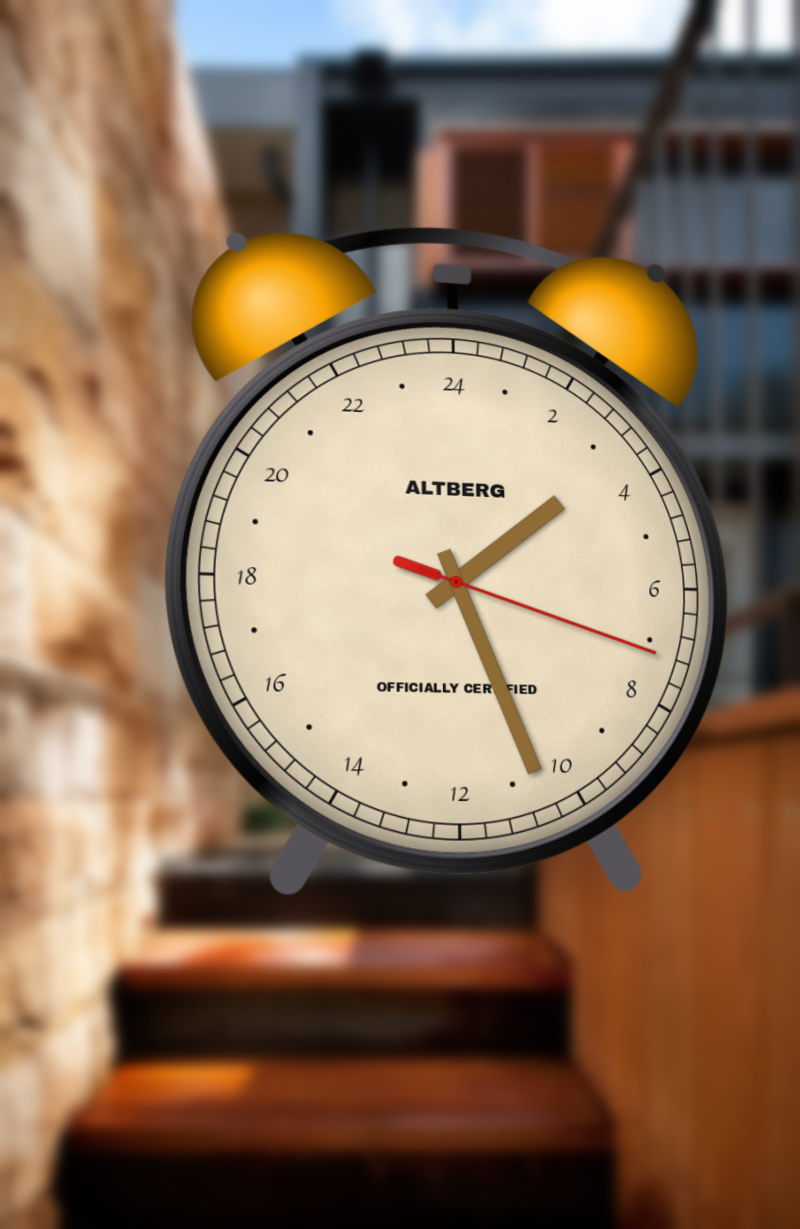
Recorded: h=3 m=26 s=18
